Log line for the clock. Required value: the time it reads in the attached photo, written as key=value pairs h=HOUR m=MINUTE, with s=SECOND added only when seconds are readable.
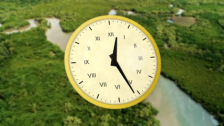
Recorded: h=12 m=26
